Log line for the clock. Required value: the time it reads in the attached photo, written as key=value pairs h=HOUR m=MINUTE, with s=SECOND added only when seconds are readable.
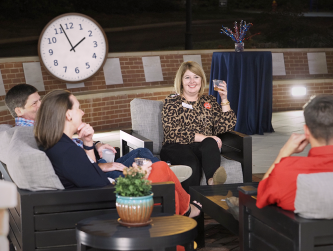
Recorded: h=1 m=57
